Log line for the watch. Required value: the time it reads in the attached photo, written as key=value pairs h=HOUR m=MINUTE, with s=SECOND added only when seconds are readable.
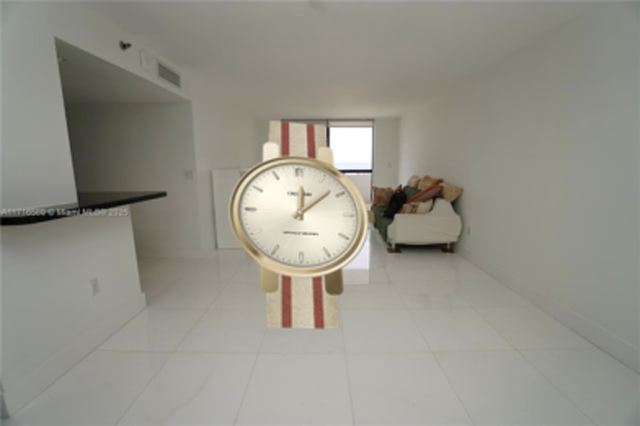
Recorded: h=12 m=8
